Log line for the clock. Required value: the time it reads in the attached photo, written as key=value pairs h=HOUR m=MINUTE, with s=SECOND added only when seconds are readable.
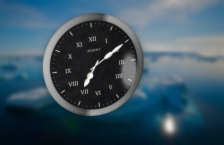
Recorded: h=7 m=10
